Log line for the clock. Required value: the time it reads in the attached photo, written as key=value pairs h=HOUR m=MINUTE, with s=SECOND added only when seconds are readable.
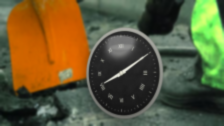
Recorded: h=8 m=10
